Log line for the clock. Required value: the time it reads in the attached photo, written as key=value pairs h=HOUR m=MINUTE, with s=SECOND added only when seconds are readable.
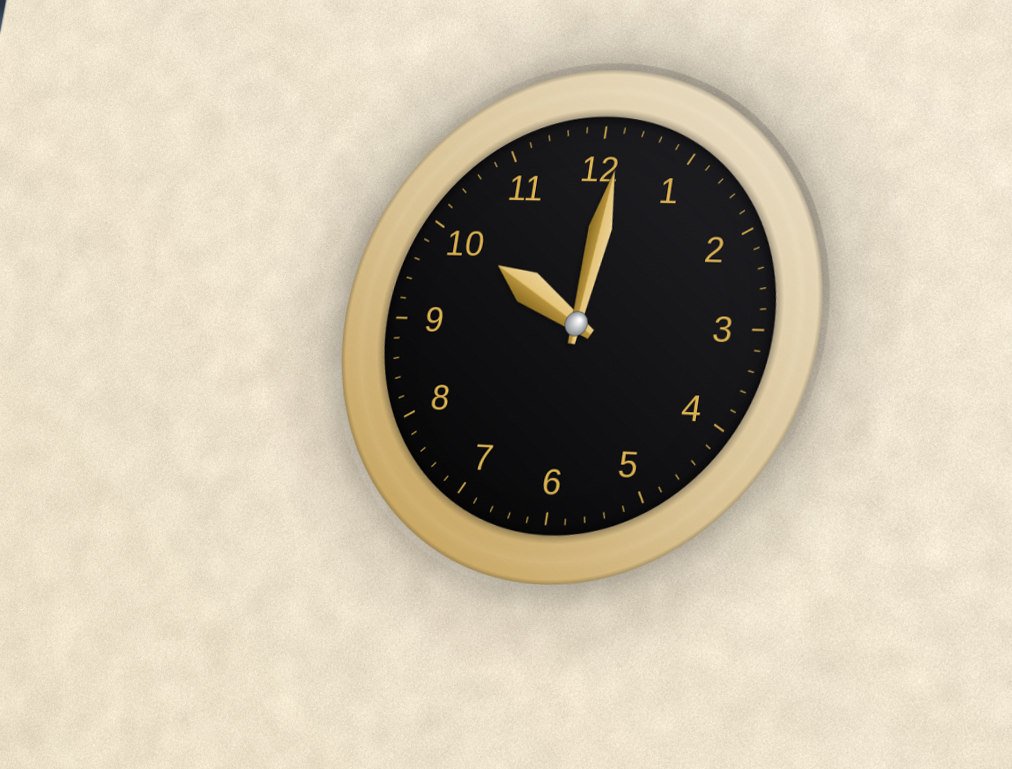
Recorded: h=10 m=1
